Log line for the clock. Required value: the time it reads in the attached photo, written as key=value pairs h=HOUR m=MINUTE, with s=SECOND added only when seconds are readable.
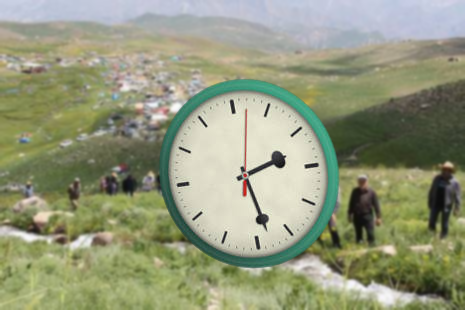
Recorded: h=2 m=28 s=2
